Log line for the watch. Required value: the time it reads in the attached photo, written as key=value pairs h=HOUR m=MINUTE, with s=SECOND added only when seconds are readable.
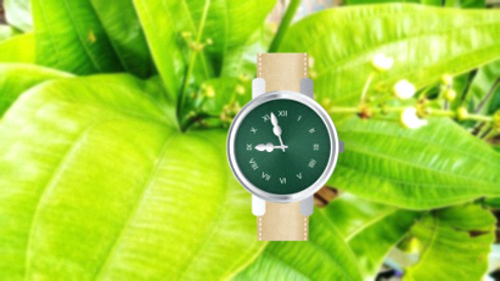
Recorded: h=8 m=57
